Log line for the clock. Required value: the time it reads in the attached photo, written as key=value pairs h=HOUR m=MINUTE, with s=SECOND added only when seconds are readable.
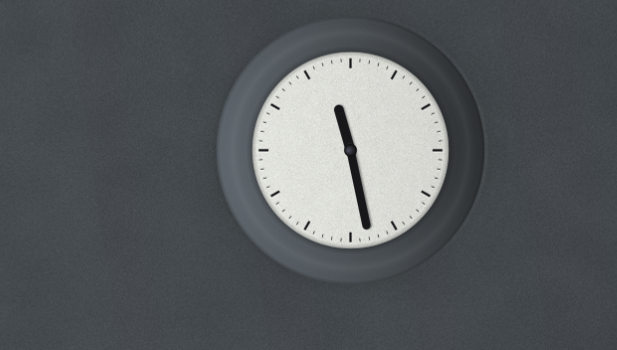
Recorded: h=11 m=28
